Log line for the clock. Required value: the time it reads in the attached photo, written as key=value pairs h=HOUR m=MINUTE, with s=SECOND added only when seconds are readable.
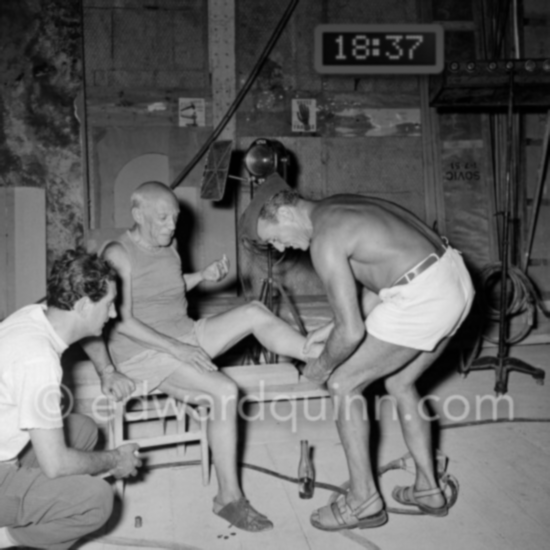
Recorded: h=18 m=37
